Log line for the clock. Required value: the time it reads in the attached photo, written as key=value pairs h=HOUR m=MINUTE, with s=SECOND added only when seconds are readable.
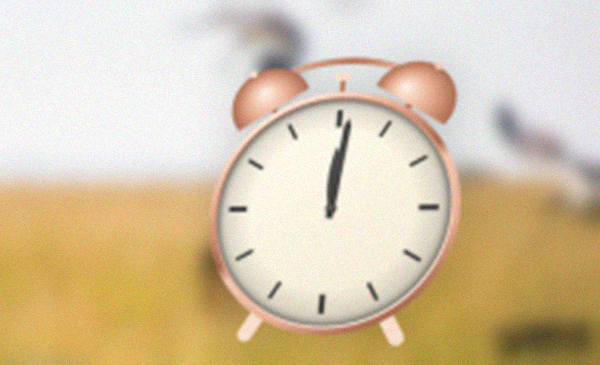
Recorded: h=12 m=1
